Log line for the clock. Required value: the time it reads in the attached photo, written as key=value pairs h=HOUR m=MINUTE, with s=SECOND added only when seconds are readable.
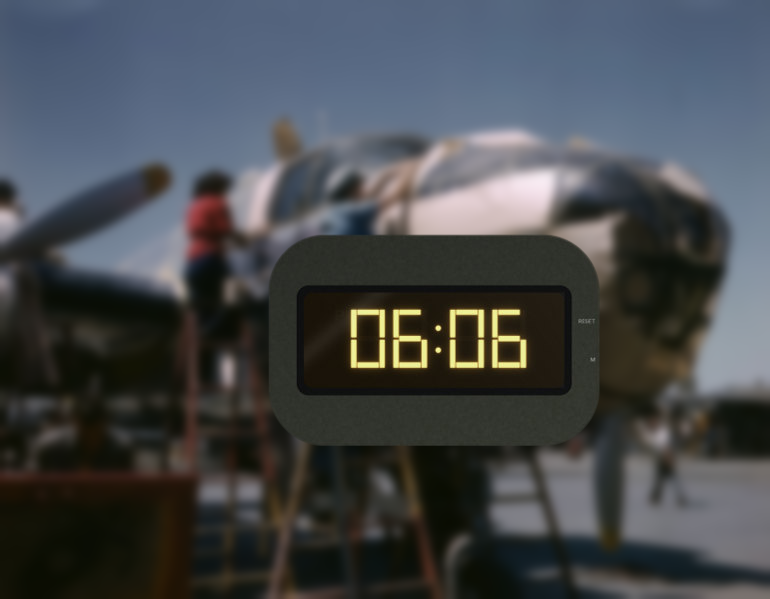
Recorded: h=6 m=6
